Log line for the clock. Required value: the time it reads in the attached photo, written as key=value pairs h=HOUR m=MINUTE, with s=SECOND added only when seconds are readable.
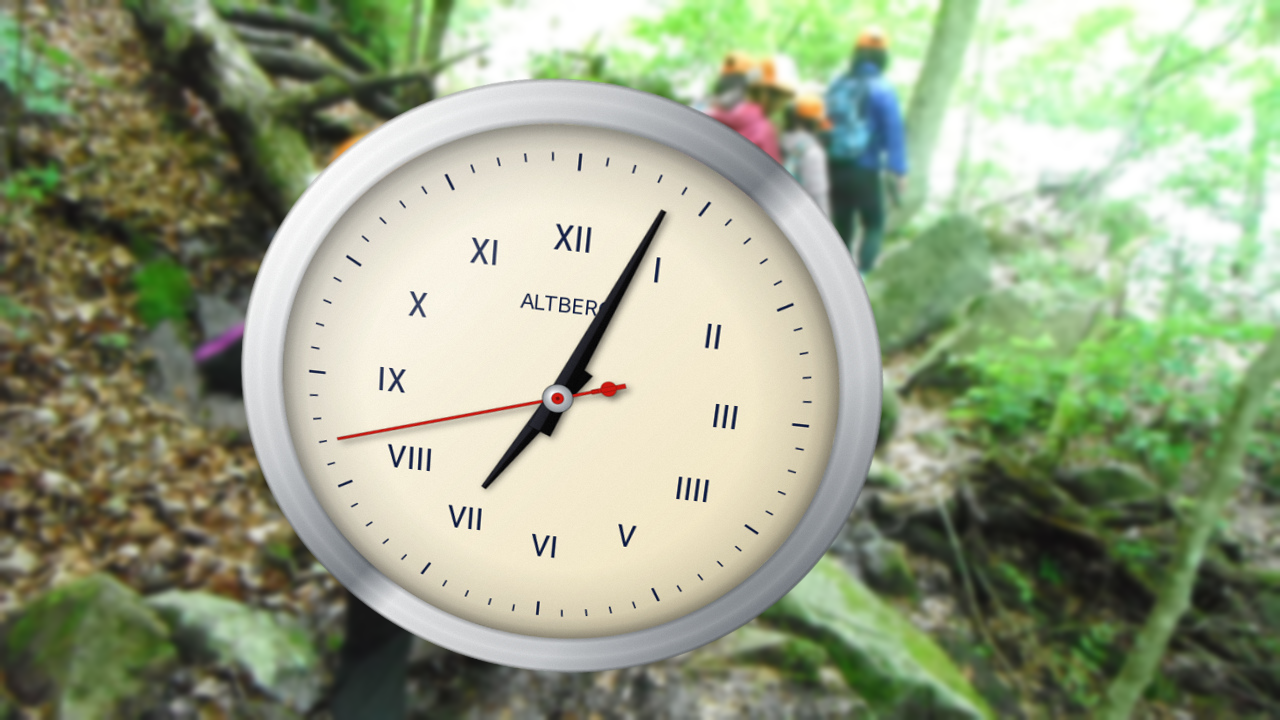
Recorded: h=7 m=3 s=42
